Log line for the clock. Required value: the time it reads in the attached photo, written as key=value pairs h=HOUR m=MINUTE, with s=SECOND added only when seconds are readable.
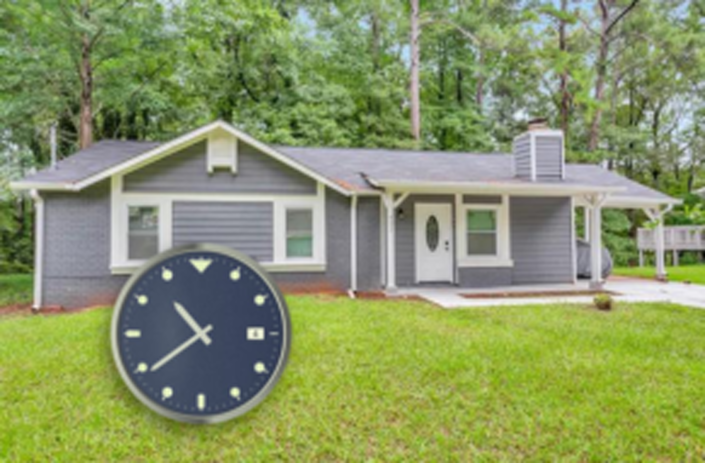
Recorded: h=10 m=39
